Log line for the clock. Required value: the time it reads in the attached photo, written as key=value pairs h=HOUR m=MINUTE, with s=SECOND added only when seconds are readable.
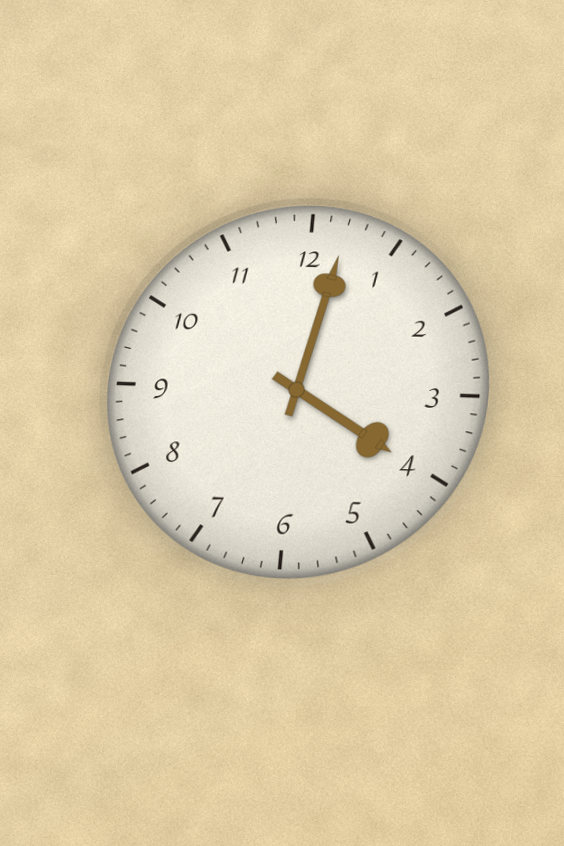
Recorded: h=4 m=2
